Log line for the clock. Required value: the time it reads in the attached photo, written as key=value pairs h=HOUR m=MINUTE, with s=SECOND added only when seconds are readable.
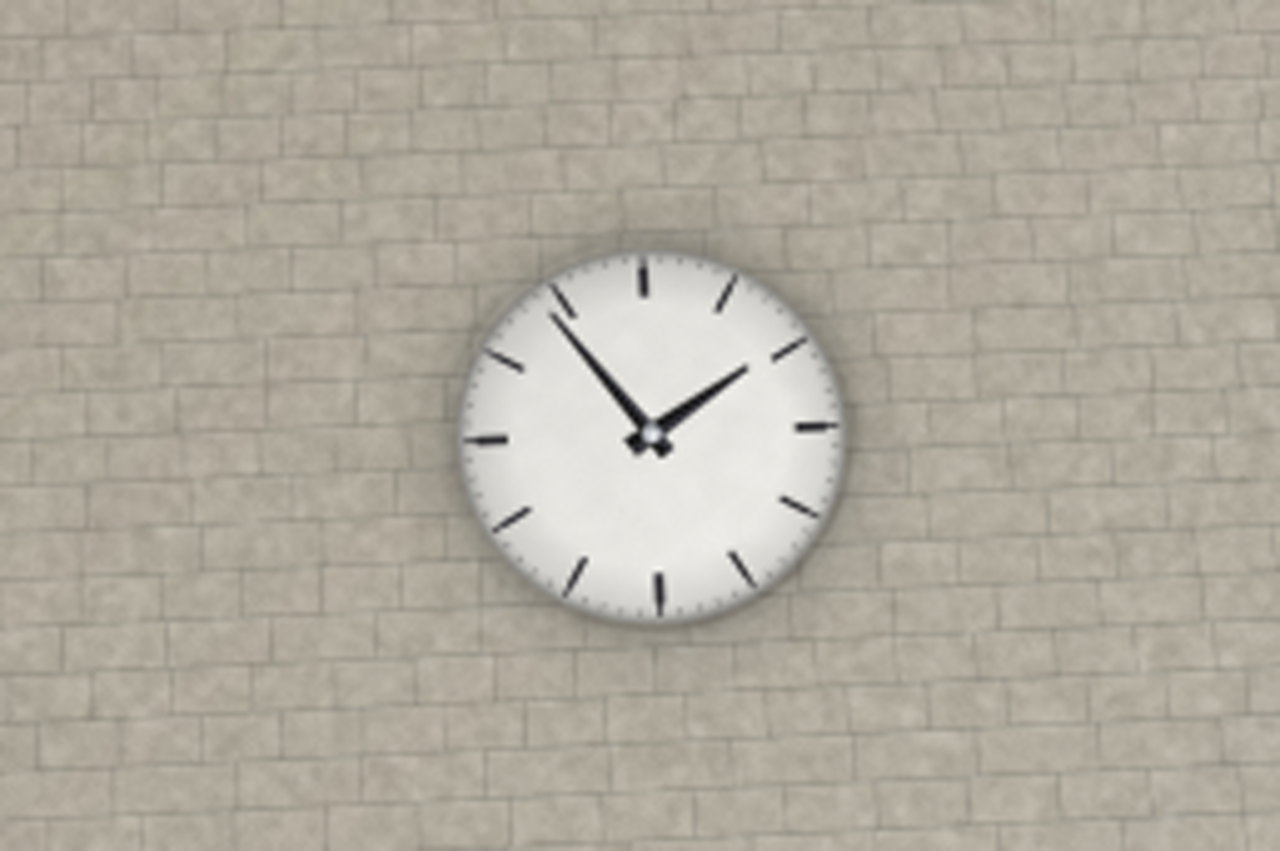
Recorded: h=1 m=54
